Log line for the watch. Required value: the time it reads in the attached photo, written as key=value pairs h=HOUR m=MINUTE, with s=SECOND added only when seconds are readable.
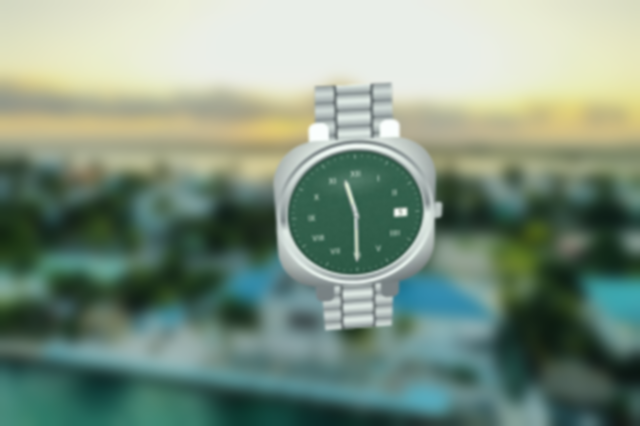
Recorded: h=11 m=30
